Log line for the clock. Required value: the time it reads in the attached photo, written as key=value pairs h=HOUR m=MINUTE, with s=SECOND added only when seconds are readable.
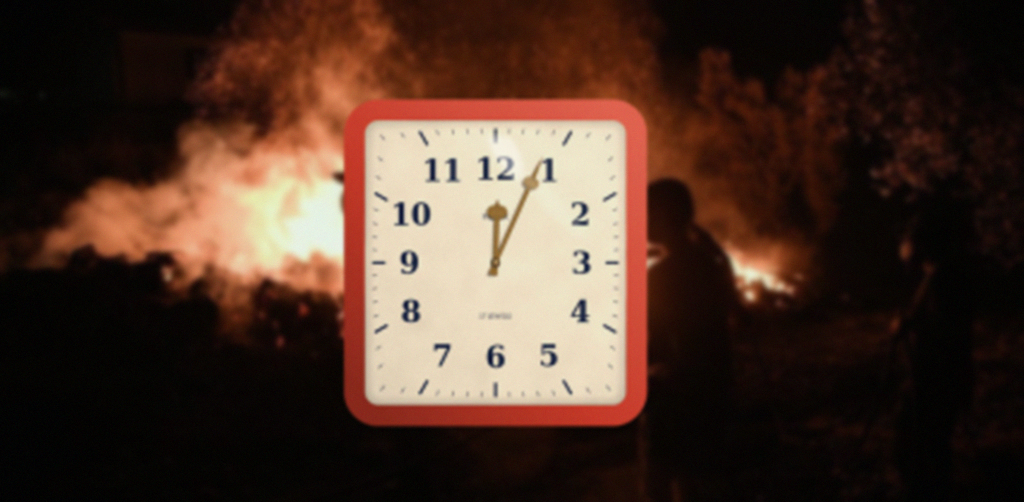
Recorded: h=12 m=4
